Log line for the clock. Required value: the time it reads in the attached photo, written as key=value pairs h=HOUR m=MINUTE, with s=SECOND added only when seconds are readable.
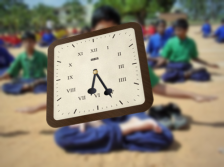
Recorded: h=6 m=26
